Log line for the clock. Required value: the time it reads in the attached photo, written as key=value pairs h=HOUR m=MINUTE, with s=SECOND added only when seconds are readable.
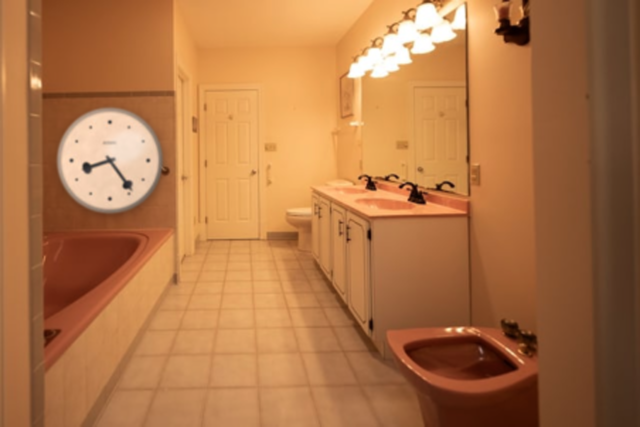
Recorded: h=8 m=24
